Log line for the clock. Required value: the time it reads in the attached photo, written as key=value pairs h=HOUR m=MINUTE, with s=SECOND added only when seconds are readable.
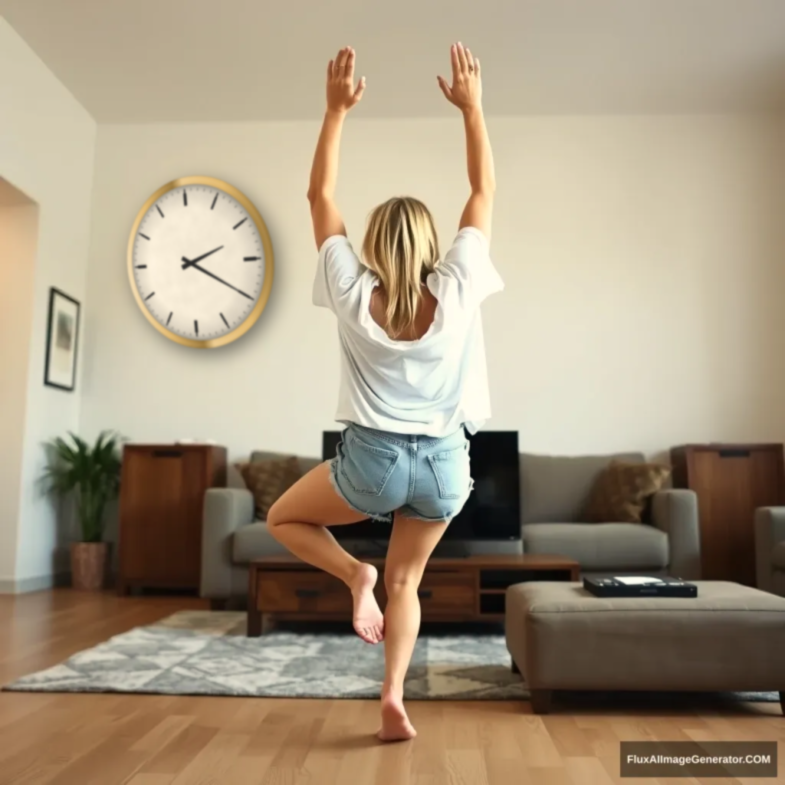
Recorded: h=2 m=20
